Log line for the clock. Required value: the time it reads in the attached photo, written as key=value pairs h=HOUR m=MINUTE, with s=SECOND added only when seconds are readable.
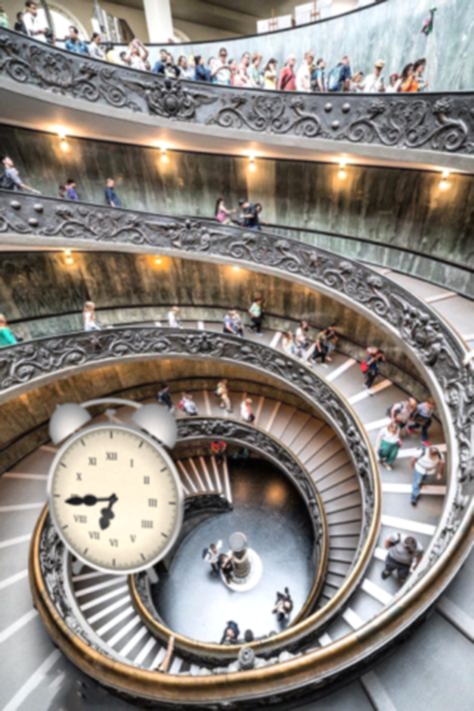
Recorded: h=6 m=44
